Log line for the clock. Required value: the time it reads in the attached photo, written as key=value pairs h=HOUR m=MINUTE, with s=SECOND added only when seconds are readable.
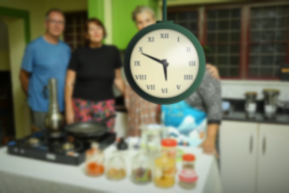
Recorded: h=5 m=49
